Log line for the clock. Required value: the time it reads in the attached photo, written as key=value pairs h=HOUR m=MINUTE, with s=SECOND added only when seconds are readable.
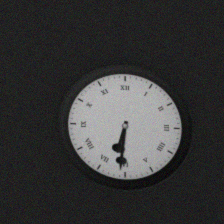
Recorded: h=6 m=31
